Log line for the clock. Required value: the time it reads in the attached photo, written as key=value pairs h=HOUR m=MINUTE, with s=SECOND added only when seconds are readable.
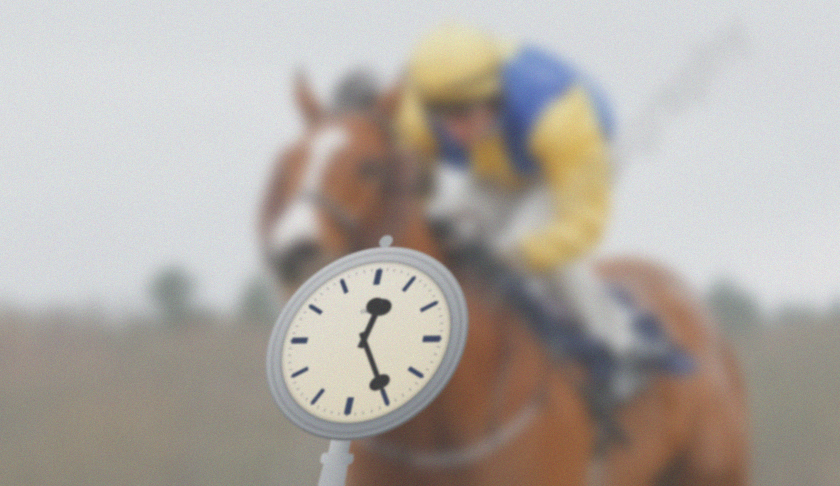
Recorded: h=12 m=25
